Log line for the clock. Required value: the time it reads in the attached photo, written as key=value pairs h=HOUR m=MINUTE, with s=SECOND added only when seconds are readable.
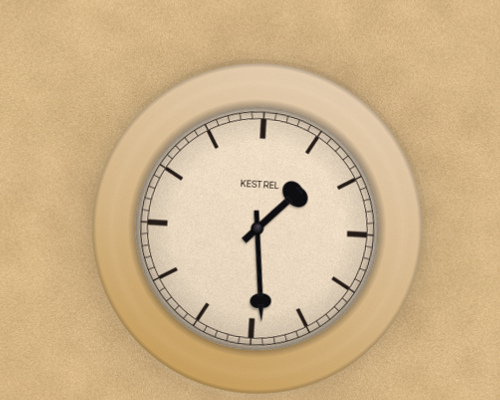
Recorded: h=1 m=29
